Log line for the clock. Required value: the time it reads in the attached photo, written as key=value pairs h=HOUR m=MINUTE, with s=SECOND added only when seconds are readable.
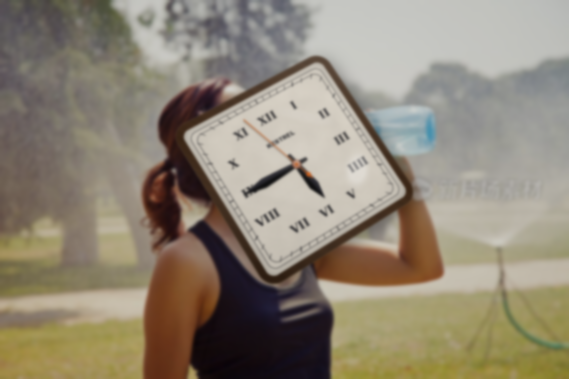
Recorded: h=5 m=44 s=57
